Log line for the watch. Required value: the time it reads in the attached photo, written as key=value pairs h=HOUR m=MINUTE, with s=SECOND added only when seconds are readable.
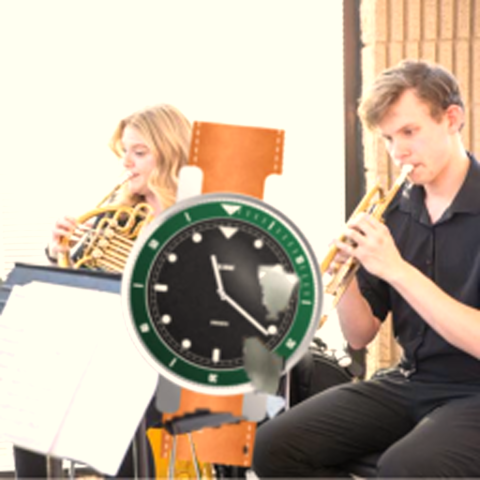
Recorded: h=11 m=21
